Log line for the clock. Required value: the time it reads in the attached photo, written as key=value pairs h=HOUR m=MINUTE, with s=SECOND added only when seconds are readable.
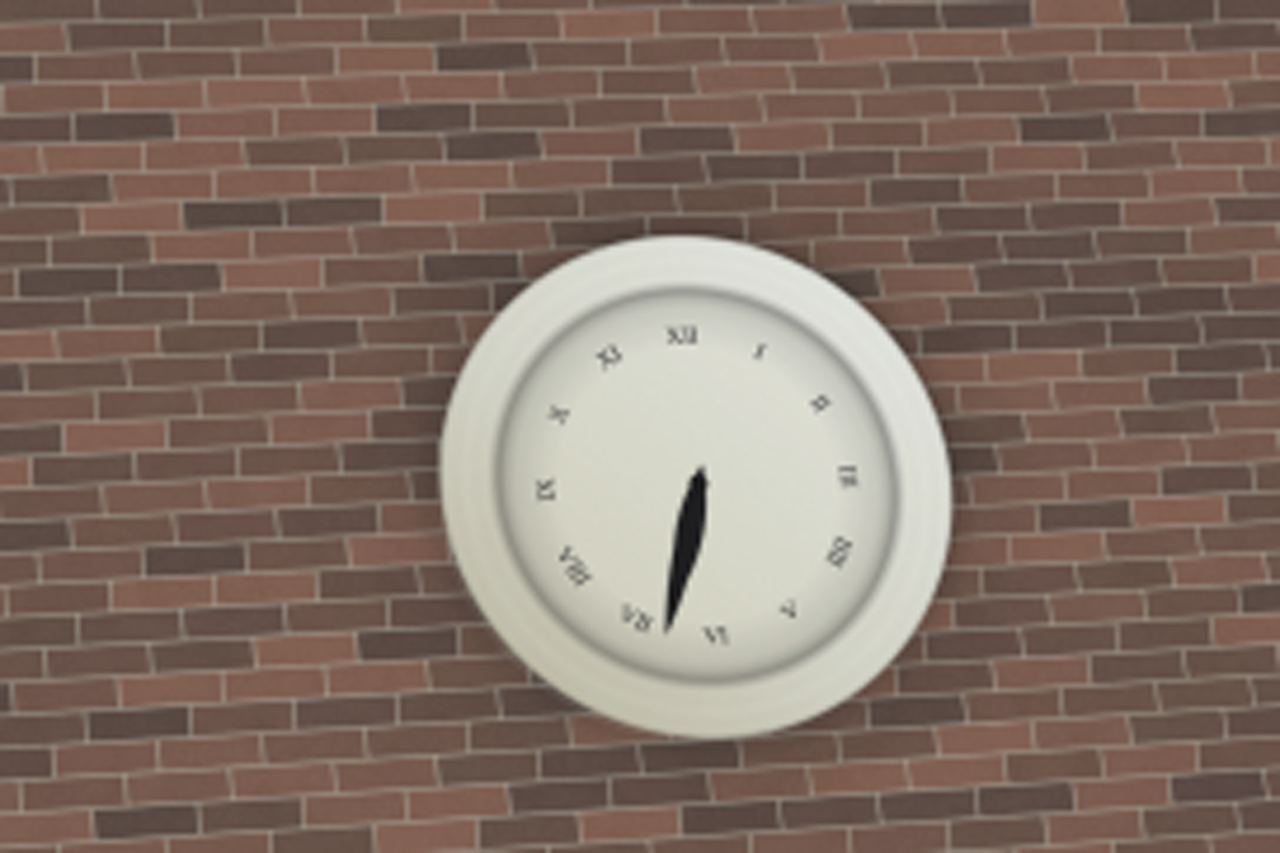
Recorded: h=6 m=33
